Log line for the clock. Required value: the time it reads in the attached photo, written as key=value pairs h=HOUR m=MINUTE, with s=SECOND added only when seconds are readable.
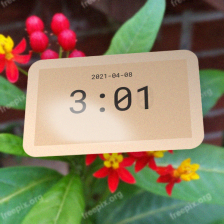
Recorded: h=3 m=1
